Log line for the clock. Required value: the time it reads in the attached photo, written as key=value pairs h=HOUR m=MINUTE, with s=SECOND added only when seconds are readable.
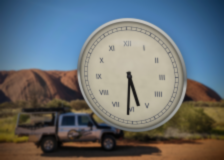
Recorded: h=5 m=31
